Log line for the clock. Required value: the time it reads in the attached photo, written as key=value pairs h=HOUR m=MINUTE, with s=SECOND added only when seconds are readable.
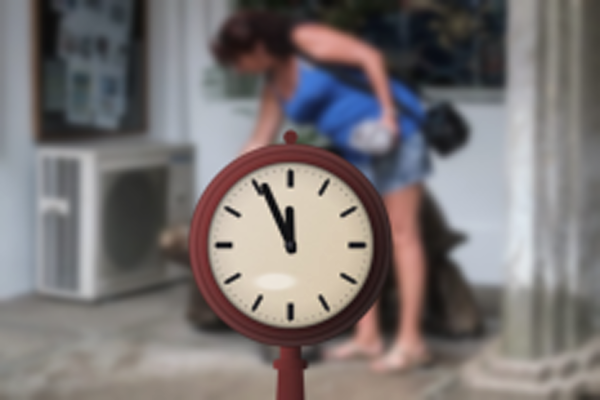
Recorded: h=11 m=56
